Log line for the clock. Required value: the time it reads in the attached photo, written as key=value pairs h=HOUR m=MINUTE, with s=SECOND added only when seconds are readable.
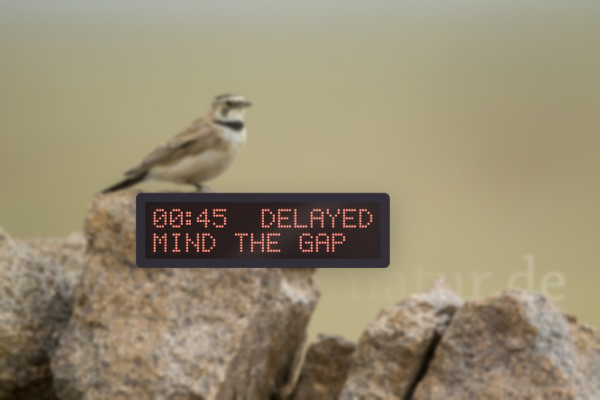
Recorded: h=0 m=45
